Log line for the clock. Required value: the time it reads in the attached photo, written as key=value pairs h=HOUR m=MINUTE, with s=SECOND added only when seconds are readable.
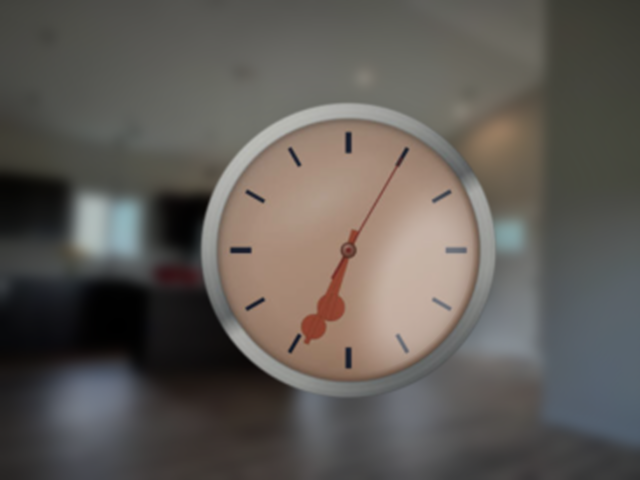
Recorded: h=6 m=34 s=5
